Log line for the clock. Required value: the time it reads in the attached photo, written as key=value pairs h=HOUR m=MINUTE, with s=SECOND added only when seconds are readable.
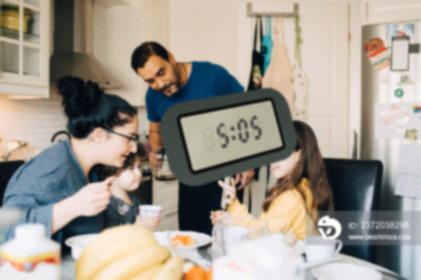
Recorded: h=5 m=5
